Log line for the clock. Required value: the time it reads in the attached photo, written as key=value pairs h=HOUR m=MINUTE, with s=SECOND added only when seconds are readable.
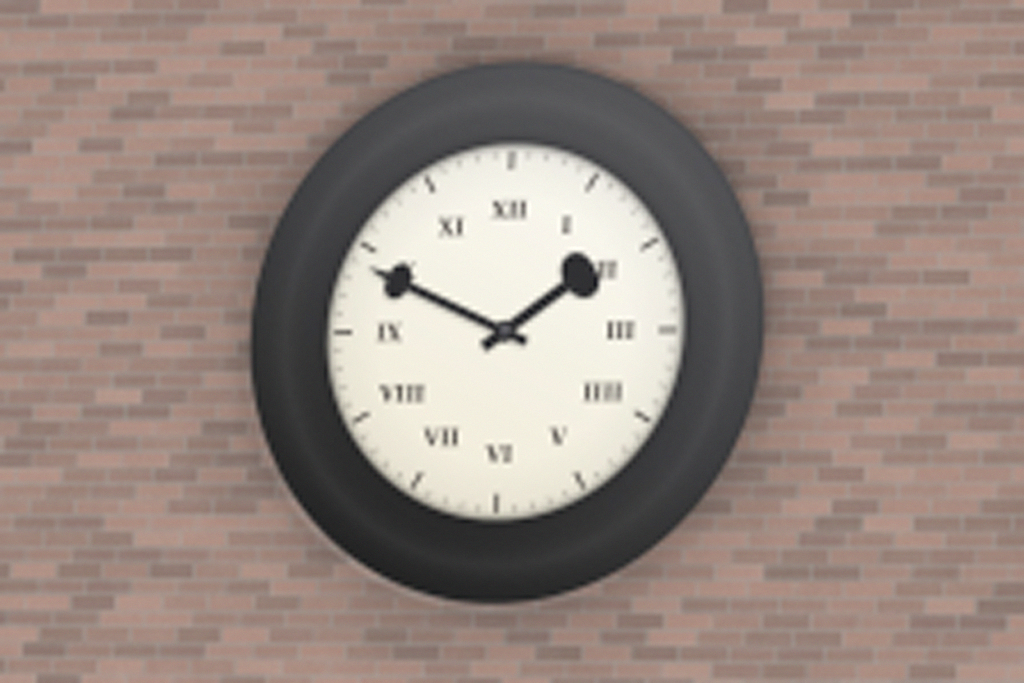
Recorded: h=1 m=49
